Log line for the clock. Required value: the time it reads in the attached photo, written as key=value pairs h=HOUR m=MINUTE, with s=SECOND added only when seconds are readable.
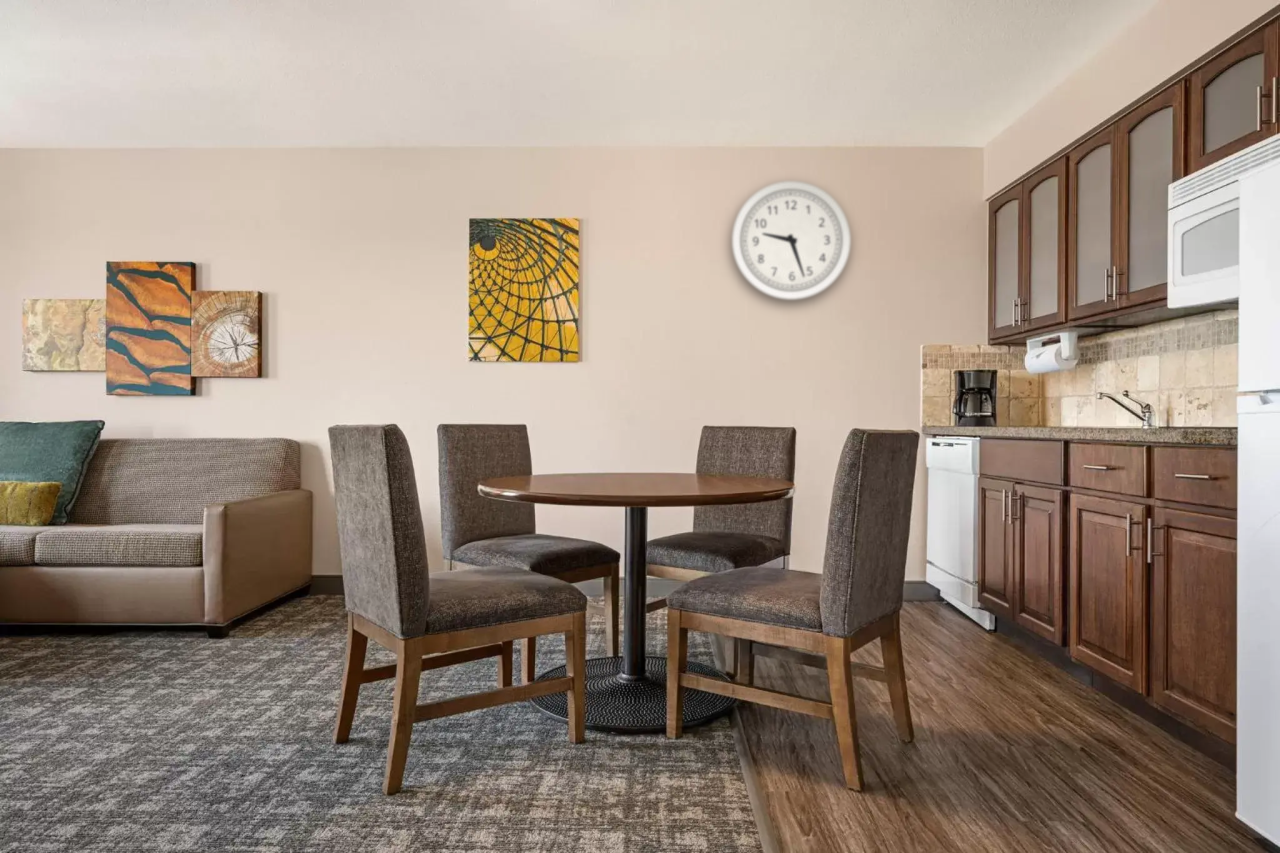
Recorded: h=9 m=27
